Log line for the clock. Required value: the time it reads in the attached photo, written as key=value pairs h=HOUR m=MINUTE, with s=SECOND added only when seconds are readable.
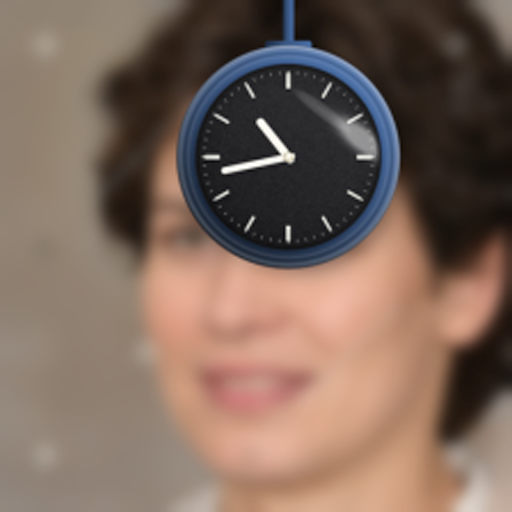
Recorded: h=10 m=43
